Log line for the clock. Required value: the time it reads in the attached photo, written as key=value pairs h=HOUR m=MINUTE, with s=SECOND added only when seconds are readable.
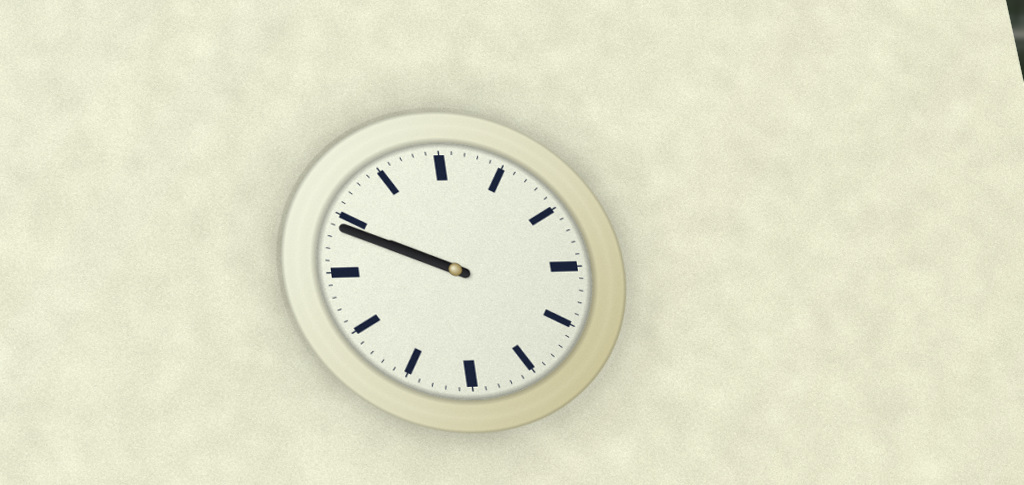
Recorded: h=9 m=49
